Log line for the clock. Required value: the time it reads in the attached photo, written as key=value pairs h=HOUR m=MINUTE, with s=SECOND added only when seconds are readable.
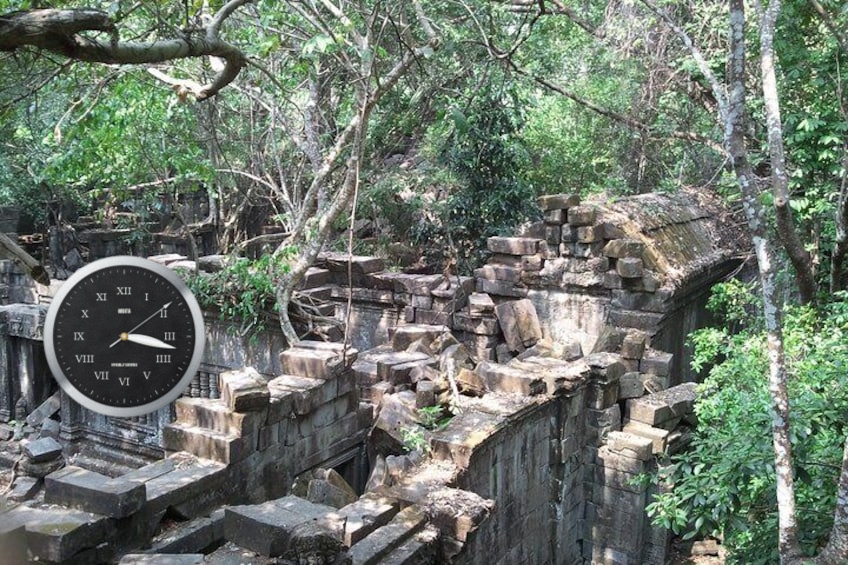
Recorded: h=3 m=17 s=9
